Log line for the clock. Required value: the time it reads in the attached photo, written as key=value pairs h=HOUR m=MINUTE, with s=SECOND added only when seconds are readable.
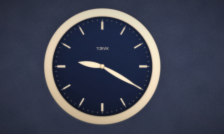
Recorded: h=9 m=20
